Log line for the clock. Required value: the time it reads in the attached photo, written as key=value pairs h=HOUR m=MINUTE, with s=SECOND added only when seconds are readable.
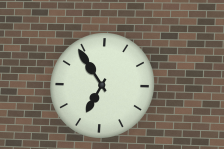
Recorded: h=6 m=54
